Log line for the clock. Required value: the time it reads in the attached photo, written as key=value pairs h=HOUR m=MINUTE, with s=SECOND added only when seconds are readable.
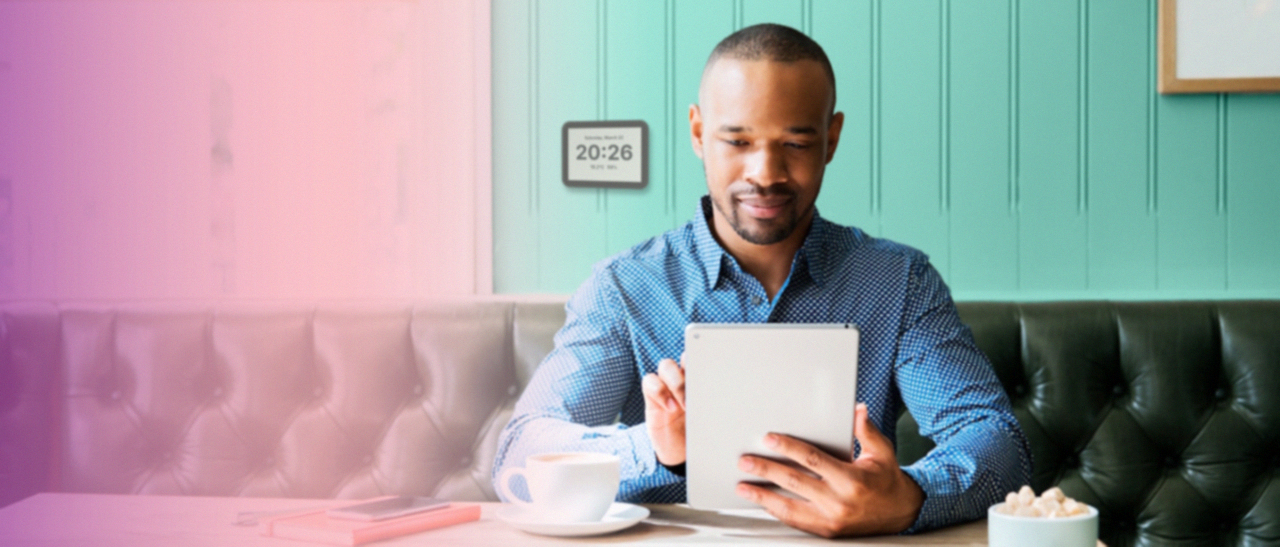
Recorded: h=20 m=26
